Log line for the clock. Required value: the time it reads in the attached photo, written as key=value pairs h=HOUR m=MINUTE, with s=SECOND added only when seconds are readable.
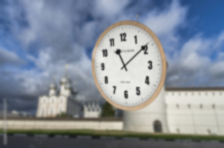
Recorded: h=11 m=9
